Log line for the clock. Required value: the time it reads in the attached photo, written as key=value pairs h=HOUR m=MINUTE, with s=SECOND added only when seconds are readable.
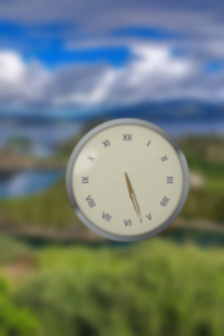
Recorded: h=5 m=27
